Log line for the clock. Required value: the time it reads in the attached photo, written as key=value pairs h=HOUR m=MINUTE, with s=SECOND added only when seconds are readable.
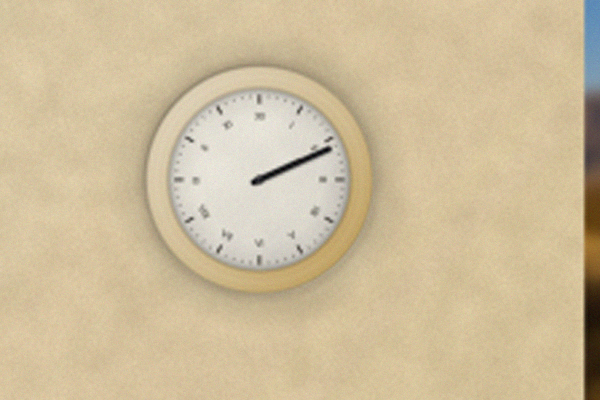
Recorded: h=2 m=11
